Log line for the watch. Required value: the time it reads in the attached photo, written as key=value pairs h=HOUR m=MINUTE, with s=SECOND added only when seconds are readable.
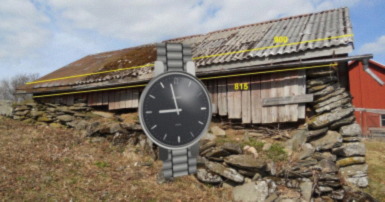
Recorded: h=8 m=58
